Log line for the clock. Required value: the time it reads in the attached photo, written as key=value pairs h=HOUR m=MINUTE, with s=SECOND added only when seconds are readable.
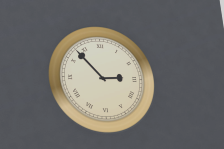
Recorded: h=2 m=53
